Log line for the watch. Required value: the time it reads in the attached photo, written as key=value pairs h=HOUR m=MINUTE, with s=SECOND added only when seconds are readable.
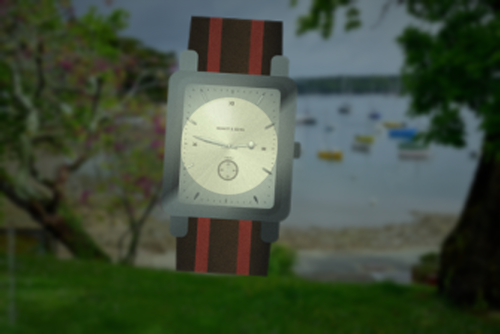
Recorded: h=2 m=47
